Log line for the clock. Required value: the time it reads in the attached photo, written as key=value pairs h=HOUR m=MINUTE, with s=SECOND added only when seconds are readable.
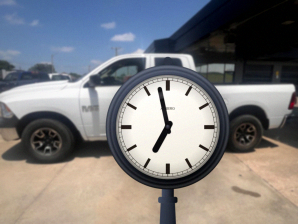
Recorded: h=6 m=58
